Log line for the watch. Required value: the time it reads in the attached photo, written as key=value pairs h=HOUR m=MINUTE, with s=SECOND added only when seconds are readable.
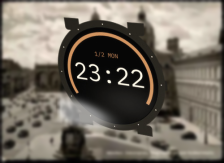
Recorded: h=23 m=22
